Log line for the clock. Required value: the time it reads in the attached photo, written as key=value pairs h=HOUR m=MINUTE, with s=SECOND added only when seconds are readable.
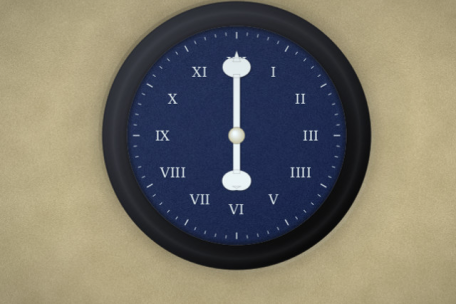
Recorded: h=6 m=0
